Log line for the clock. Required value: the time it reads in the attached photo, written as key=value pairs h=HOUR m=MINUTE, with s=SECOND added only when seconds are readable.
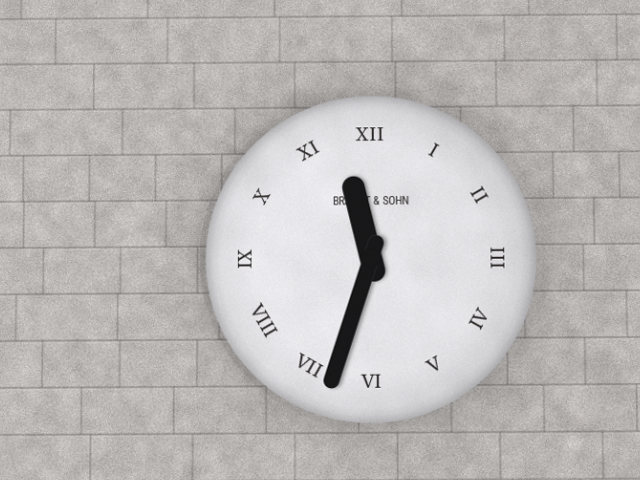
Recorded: h=11 m=33
